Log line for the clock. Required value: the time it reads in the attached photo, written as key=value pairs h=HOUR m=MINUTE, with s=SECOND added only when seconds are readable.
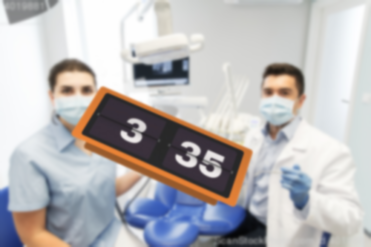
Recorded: h=3 m=35
